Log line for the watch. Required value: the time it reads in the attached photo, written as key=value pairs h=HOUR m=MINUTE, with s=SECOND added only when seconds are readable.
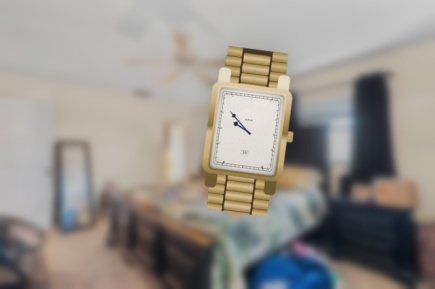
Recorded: h=9 m=52
